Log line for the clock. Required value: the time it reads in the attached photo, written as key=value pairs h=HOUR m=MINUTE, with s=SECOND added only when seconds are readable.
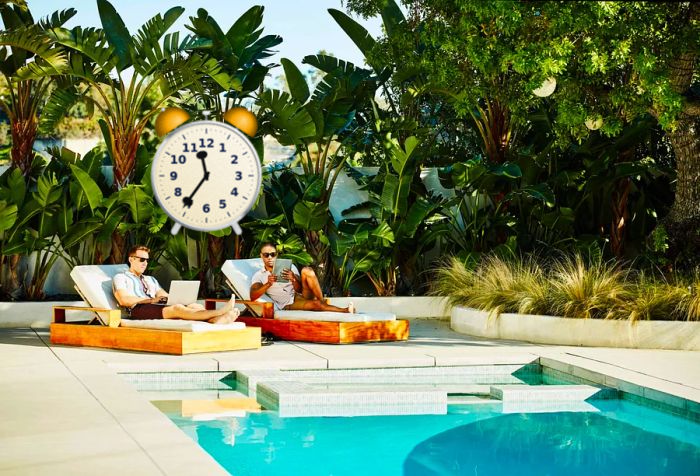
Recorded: h=11 m=36
